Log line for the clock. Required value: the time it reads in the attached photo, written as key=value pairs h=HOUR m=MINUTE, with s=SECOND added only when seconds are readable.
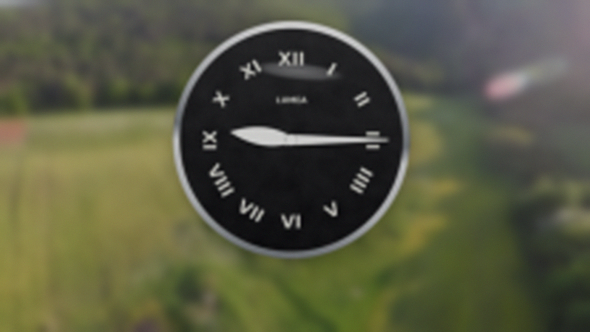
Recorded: h=9 m=15
